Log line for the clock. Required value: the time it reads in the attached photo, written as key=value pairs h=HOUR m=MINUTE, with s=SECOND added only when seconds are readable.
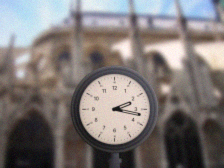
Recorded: h=2 m=17
